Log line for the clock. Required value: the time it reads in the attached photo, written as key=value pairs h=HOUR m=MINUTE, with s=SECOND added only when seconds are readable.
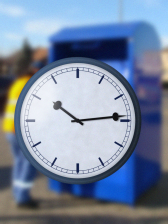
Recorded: h=10 m=14
